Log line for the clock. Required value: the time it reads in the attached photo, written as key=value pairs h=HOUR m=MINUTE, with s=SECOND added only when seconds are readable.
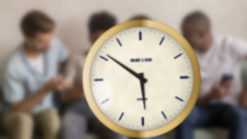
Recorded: h=5 m=51
